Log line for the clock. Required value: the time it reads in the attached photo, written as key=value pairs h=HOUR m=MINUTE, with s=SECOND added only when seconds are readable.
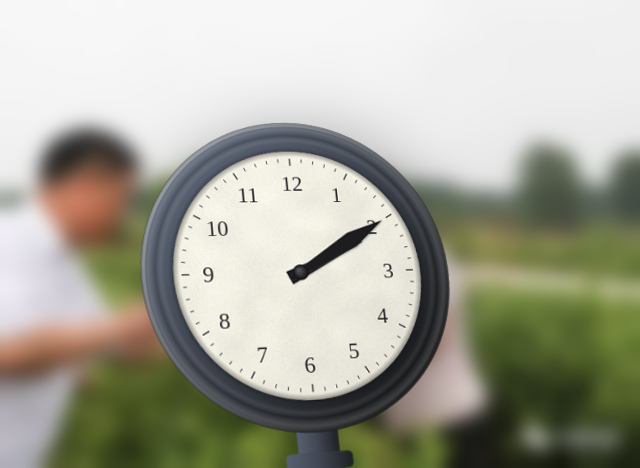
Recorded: h=2 m=10
